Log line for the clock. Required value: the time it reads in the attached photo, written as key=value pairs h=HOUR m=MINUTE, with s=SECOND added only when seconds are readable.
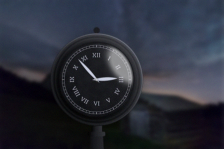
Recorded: h=2 m=53
